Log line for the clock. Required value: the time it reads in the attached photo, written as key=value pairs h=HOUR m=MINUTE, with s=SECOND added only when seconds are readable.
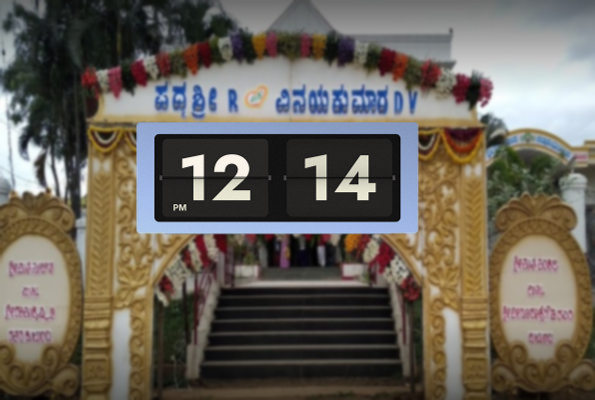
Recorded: h=12 m=14
